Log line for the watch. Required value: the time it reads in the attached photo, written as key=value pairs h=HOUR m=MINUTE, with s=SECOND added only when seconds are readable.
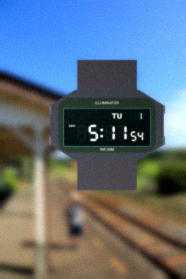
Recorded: h=5 m=11 s=54
